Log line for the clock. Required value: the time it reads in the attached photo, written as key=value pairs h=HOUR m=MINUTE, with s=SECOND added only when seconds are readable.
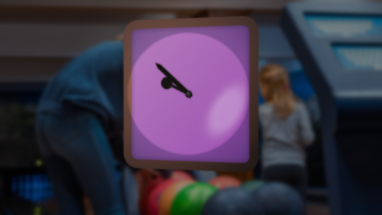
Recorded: h=9 m=52
